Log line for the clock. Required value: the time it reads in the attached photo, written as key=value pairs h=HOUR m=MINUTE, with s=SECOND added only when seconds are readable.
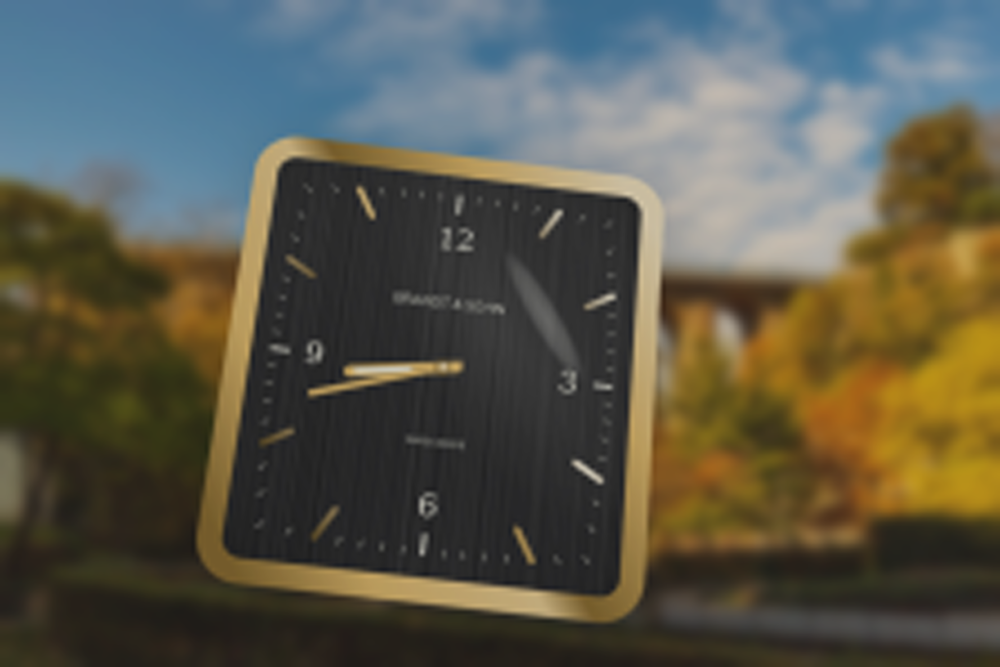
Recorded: h=8 m=42
